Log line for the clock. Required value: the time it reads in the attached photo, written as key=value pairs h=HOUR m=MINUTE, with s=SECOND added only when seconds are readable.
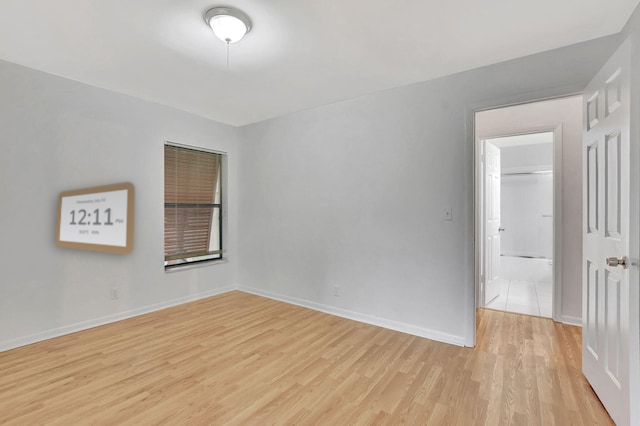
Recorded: h=12 m=11
